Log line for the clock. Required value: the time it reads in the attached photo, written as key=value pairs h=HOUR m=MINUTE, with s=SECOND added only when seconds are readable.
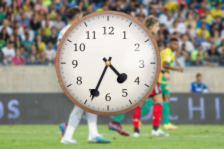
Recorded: h=4 m=34
